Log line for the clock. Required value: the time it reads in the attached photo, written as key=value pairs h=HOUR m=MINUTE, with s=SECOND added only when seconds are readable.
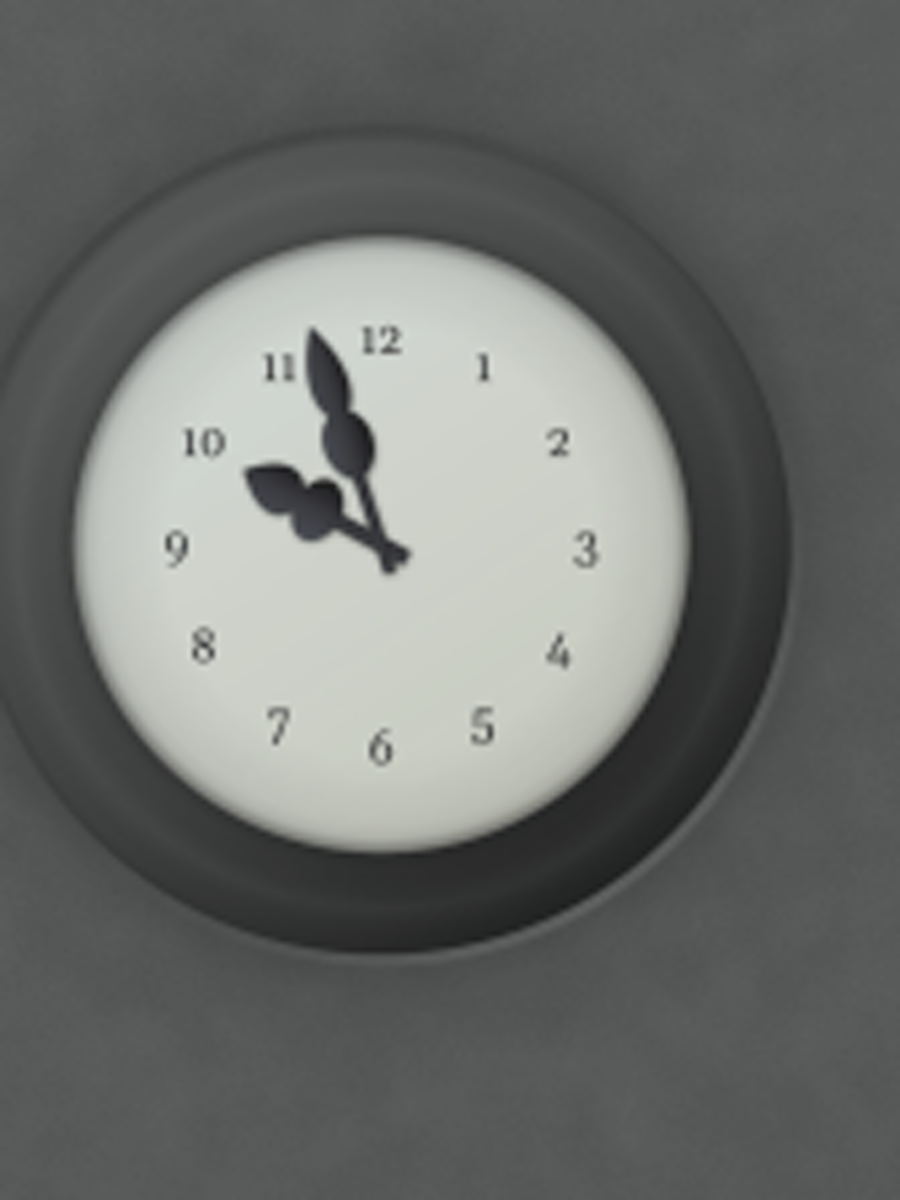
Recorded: h=9 m=57
